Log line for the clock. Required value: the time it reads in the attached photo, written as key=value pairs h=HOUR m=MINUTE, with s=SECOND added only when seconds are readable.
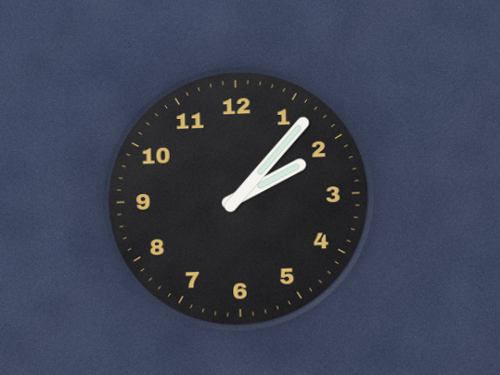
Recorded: h=2 m=7
